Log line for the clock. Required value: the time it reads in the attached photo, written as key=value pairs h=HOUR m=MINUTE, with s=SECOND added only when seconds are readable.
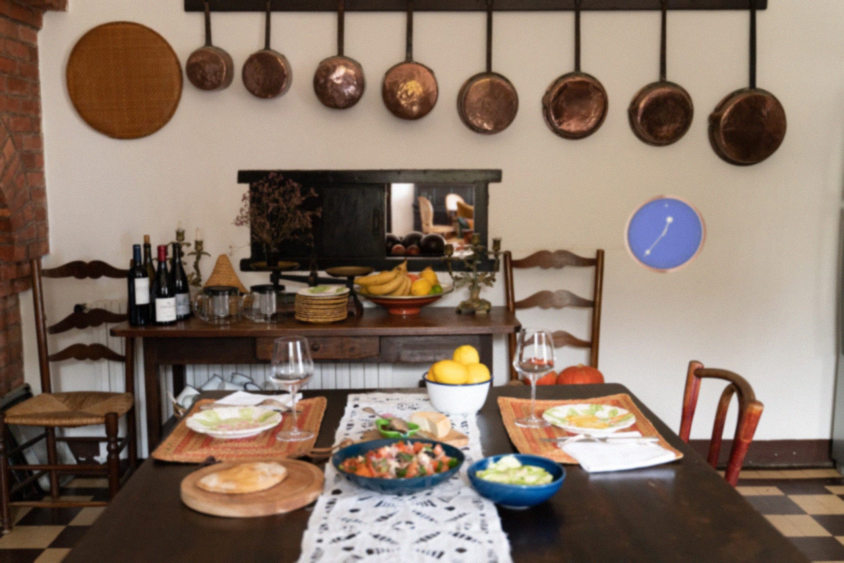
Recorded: h=12 m=36
